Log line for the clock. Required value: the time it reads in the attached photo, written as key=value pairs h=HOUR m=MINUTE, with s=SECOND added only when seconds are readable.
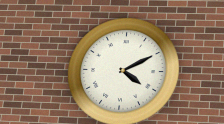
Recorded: h=4 m=10
